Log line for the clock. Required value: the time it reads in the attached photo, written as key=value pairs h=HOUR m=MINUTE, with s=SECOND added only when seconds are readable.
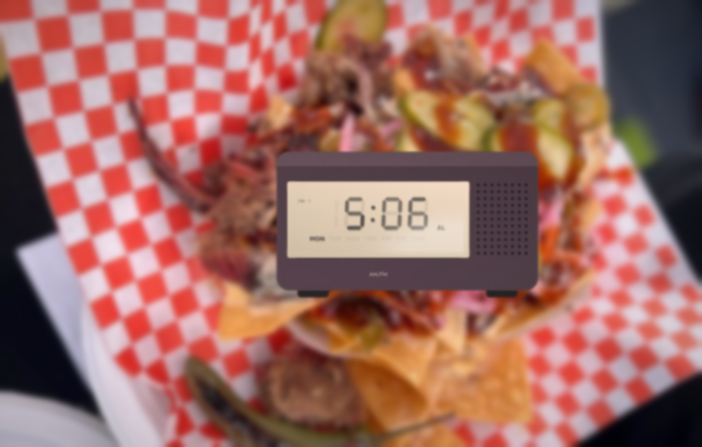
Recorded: h=5 m=6
